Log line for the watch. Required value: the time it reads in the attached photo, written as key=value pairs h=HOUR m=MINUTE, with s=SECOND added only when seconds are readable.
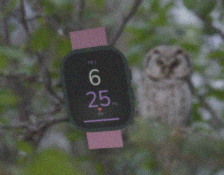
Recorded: h=6 m=25
